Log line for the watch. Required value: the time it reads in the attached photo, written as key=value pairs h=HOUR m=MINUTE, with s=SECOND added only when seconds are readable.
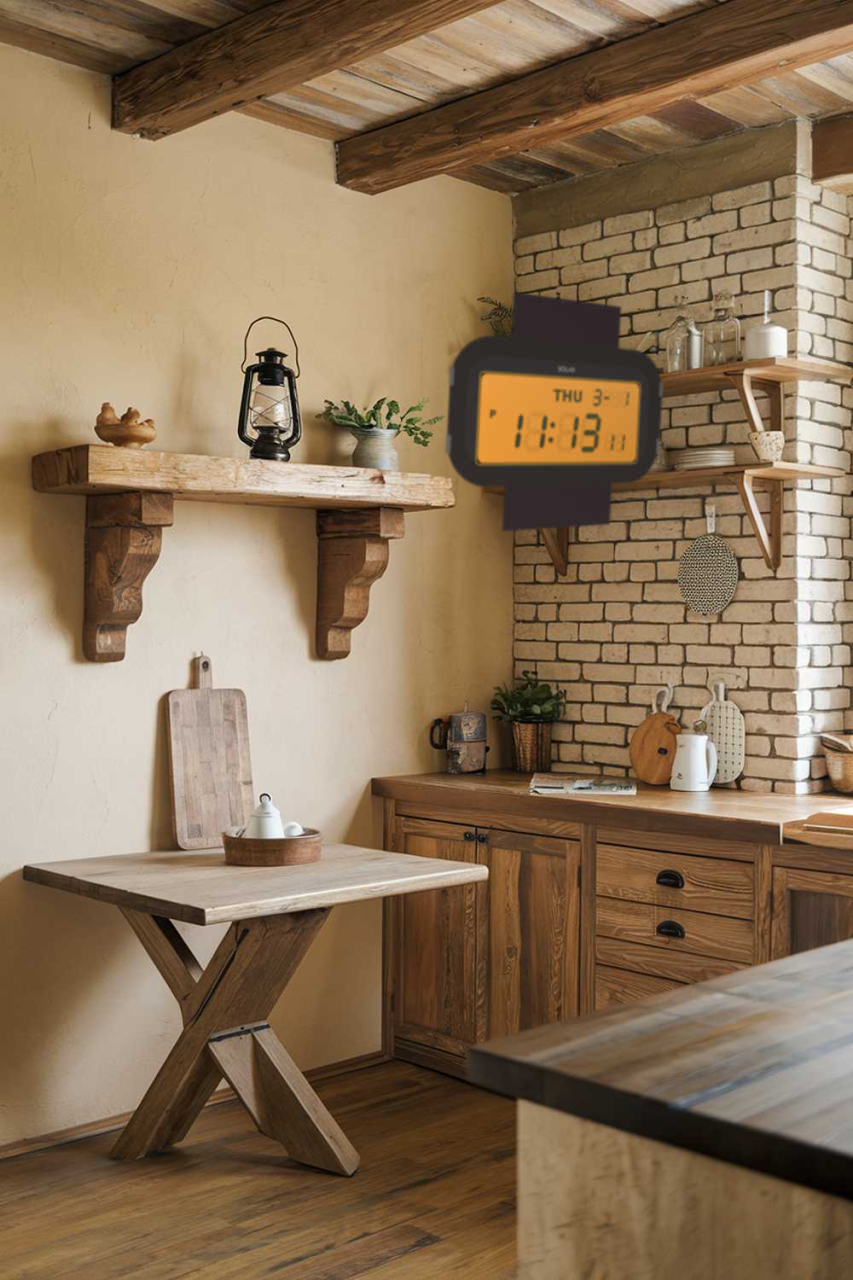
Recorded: h=11 m=13 s=11
